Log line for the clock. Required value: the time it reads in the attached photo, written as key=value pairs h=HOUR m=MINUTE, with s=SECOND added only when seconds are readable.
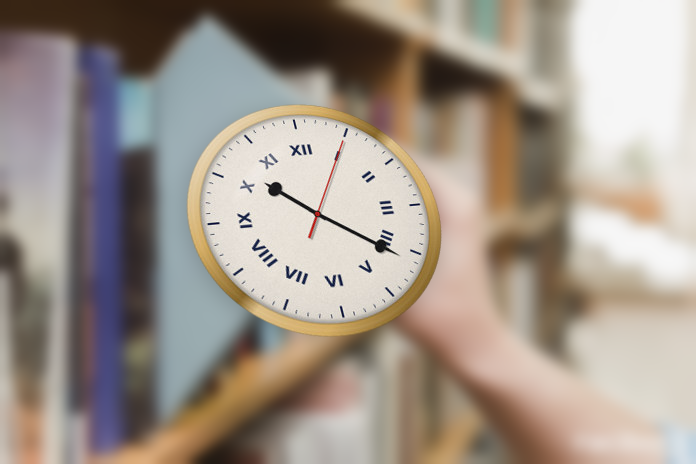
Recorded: h=10 m=21 s=5
